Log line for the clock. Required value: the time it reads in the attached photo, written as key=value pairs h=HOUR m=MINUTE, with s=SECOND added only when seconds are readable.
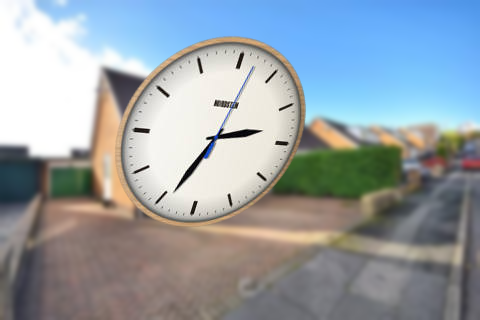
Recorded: h=2 m=34 s=2
